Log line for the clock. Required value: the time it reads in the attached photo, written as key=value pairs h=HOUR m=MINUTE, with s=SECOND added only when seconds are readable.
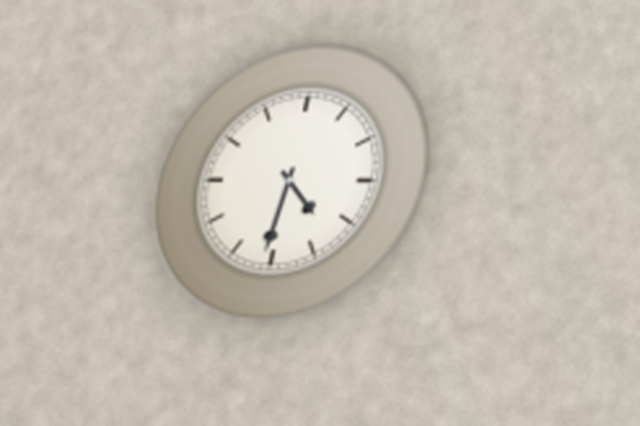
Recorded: h=4 m=31
